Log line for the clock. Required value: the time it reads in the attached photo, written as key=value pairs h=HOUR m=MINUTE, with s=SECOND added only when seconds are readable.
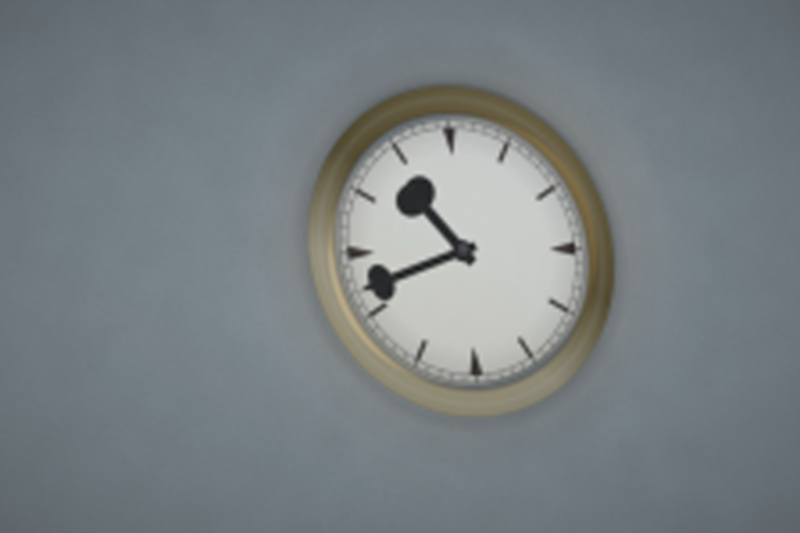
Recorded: h=10 m=42
